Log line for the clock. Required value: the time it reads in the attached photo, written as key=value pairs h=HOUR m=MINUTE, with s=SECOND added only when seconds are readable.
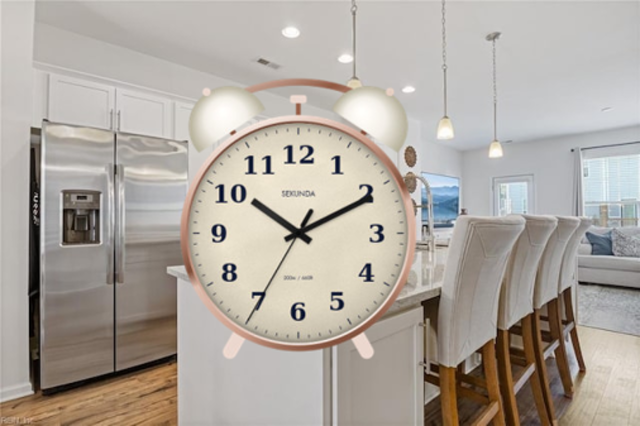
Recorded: h=10 m=10 s=35
